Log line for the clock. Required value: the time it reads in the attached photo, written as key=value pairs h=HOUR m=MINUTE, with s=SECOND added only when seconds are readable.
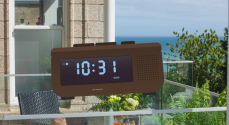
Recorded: h=10 m=31
